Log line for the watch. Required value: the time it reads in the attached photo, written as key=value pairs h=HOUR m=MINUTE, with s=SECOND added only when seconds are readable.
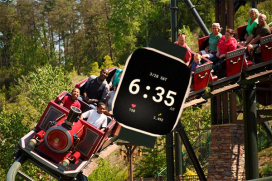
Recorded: h=6 m=35
